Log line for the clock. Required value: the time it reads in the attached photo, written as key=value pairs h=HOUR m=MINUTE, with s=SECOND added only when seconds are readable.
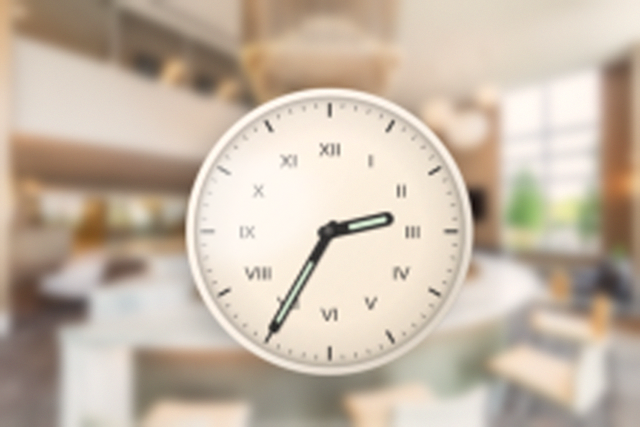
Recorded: h=2 m=35
